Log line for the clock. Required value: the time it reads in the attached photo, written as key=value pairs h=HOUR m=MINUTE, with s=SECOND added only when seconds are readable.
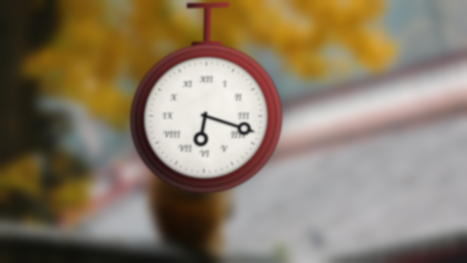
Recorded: h=6 m=18
